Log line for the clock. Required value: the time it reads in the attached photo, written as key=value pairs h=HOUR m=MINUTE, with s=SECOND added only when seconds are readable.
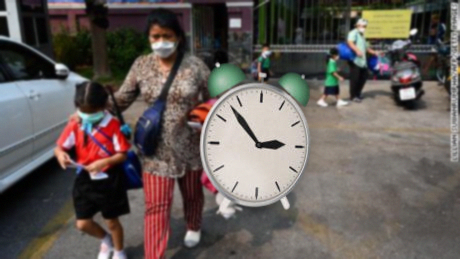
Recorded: h=2 m=53
